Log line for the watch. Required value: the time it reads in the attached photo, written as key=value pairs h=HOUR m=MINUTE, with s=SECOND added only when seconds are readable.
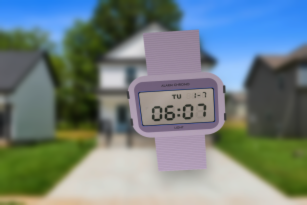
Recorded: h=6 m=7
